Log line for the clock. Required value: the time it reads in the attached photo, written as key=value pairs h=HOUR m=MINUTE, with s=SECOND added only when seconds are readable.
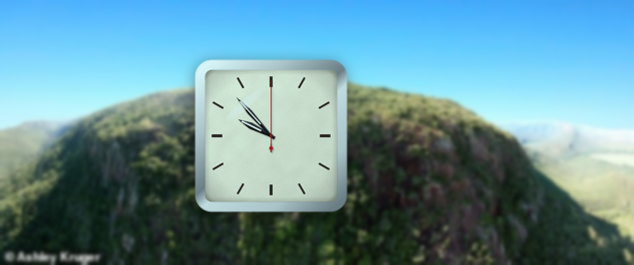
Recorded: h=9 m=53 s=0
